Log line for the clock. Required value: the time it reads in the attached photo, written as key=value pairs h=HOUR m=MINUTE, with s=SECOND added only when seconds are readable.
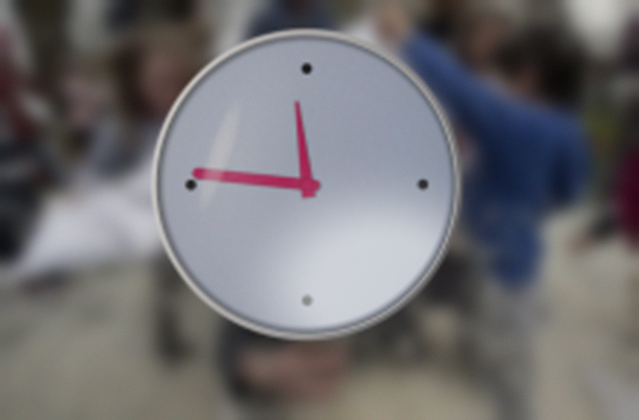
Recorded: h=11 m=46
